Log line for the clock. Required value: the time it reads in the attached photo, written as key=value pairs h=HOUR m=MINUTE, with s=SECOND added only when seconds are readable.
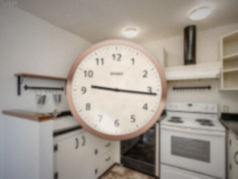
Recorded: h=9 m=16
